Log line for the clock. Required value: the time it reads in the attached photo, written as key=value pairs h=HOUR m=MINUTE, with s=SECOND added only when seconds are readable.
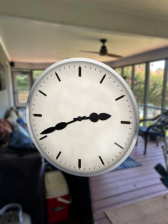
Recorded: h=2 m=41
